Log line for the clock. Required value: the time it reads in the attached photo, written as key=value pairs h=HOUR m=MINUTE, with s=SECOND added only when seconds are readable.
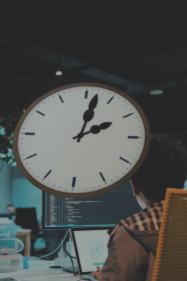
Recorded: h=2 m=2
